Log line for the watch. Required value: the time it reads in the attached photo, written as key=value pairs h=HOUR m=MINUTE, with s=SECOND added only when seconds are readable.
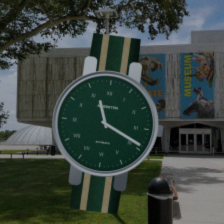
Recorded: h=11 m=19
